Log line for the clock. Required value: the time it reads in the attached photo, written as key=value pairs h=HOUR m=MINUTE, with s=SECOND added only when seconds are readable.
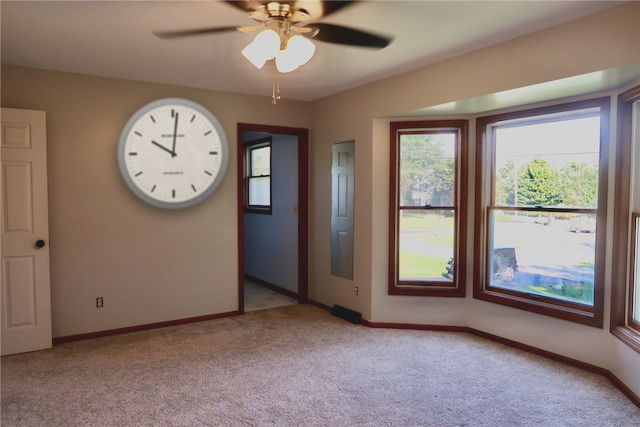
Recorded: h=10 m=1
